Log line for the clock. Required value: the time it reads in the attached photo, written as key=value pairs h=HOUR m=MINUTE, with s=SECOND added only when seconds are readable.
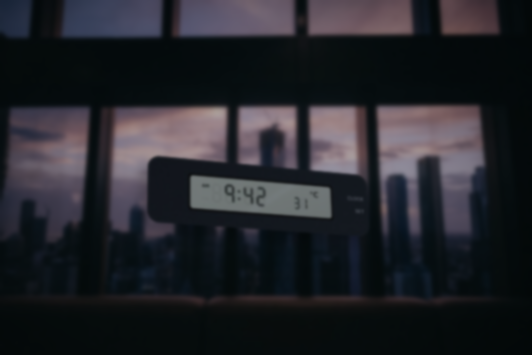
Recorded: h=9 m=42
